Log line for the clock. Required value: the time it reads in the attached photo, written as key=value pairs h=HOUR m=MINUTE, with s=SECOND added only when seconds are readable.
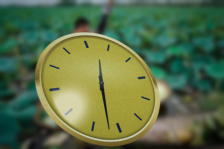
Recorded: h=12 m=32
